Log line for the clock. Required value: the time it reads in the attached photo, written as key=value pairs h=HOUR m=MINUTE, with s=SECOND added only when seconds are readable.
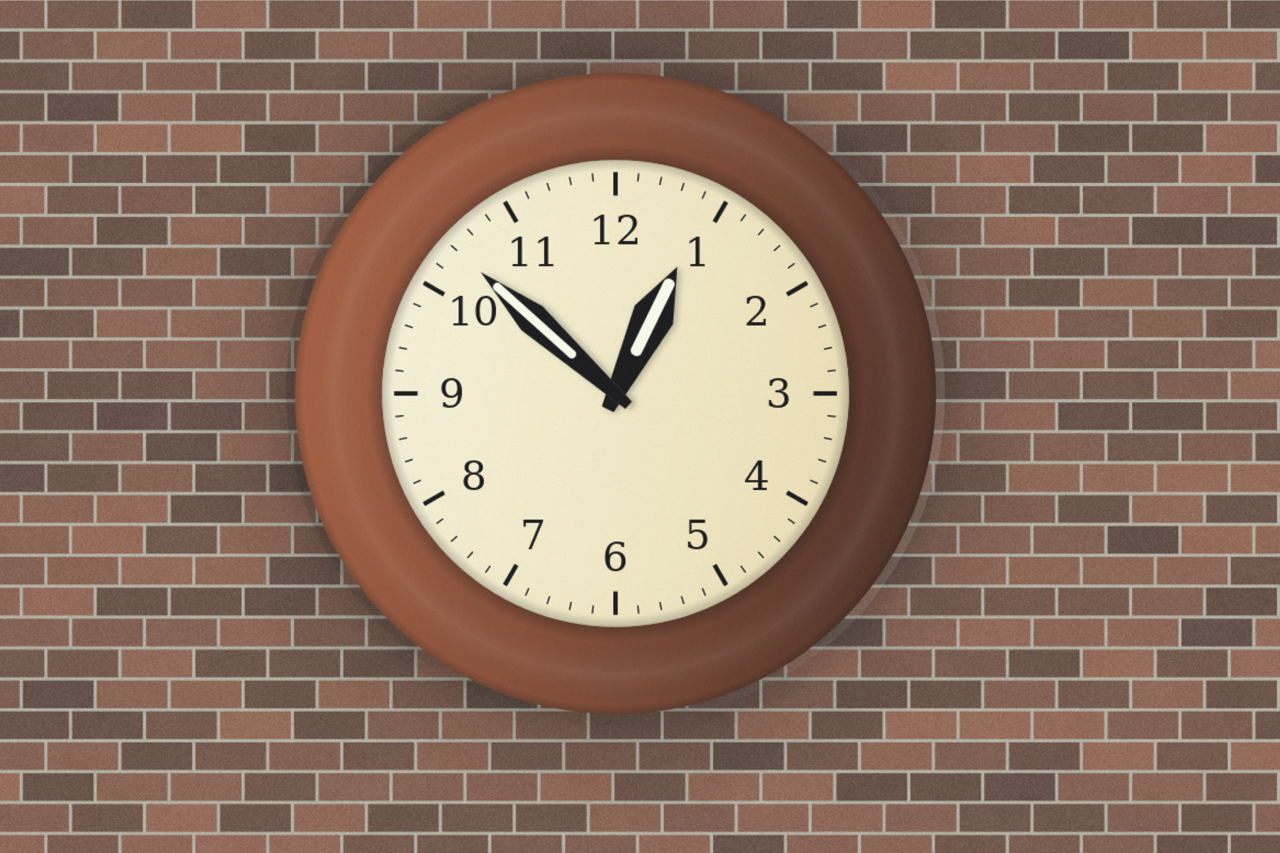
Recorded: h=12 m=52
